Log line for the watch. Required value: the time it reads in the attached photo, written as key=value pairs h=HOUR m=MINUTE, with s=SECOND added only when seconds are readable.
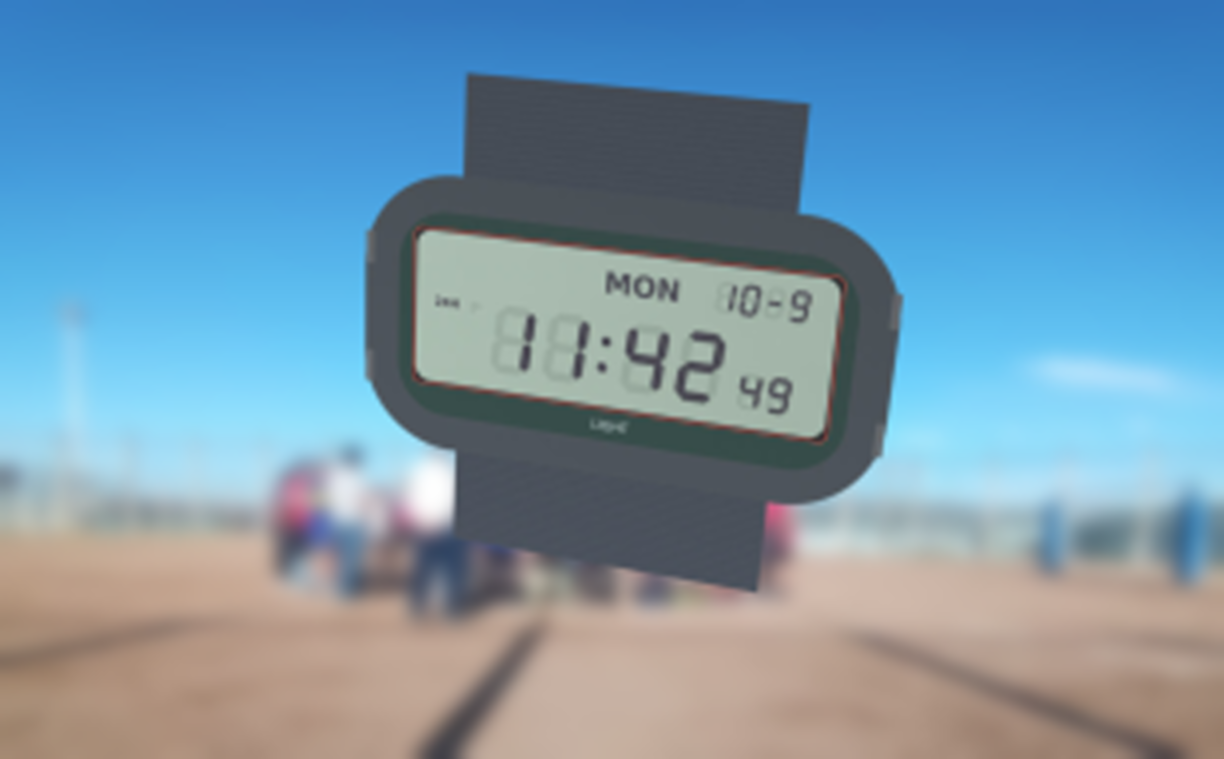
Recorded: h=11 m=42 s=49
